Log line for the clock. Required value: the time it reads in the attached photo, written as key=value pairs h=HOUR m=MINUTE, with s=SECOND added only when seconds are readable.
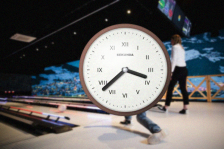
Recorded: h=3 m=38
